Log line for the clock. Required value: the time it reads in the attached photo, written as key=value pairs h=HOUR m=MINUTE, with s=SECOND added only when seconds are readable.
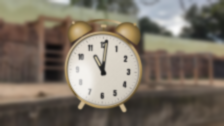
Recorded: h=11 m=1
